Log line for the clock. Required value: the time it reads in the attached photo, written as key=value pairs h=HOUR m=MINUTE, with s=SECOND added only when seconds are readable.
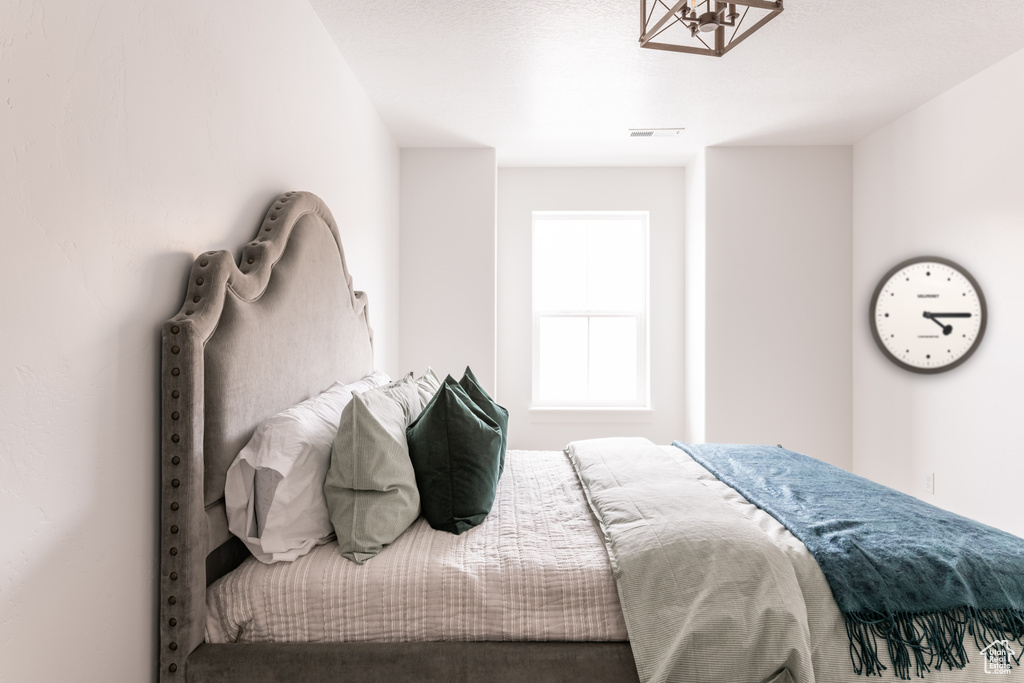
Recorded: h=4 m=15
